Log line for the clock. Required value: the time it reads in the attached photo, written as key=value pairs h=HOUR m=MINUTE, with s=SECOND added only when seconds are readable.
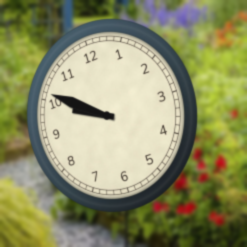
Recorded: h=9 m=51
